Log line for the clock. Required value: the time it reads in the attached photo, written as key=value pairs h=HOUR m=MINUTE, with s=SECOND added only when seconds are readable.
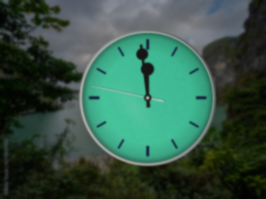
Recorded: h=11 m=58 s=47
